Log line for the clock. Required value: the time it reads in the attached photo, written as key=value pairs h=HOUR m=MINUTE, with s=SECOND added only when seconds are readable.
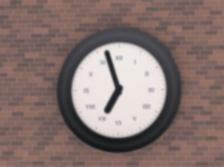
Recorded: h=6 m=57
